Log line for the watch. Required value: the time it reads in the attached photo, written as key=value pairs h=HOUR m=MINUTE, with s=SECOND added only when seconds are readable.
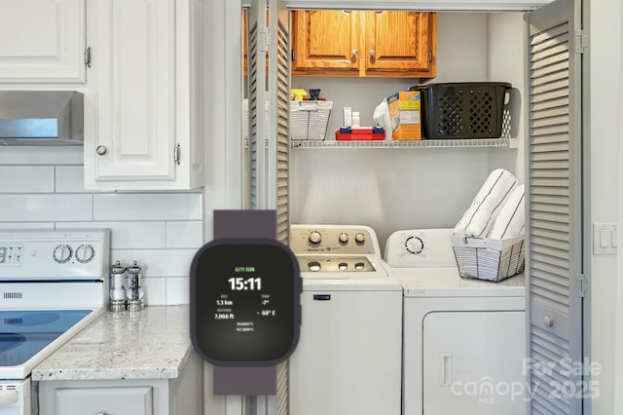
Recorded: h=15 m=11
